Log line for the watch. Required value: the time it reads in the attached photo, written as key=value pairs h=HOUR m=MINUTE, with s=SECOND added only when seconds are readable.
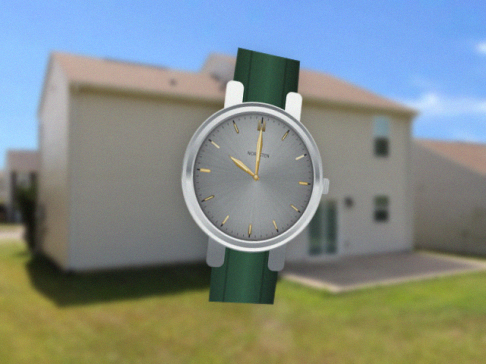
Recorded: h=10 m=0
